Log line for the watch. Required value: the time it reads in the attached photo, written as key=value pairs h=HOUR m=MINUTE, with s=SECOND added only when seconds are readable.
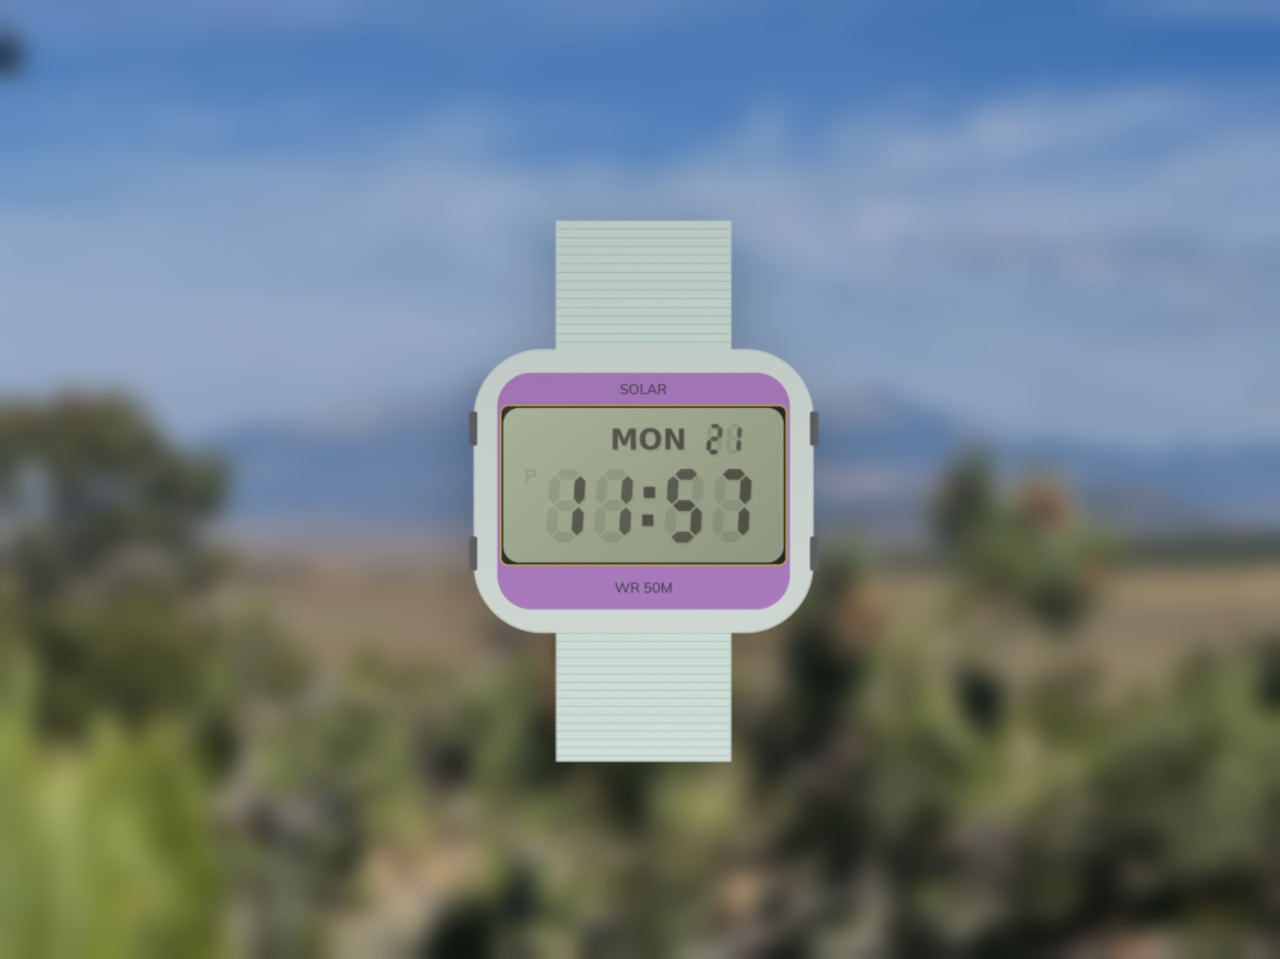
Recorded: h=11 m=57
